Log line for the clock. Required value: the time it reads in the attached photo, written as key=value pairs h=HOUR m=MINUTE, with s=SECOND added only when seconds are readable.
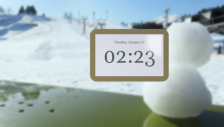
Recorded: h=2 m=23
